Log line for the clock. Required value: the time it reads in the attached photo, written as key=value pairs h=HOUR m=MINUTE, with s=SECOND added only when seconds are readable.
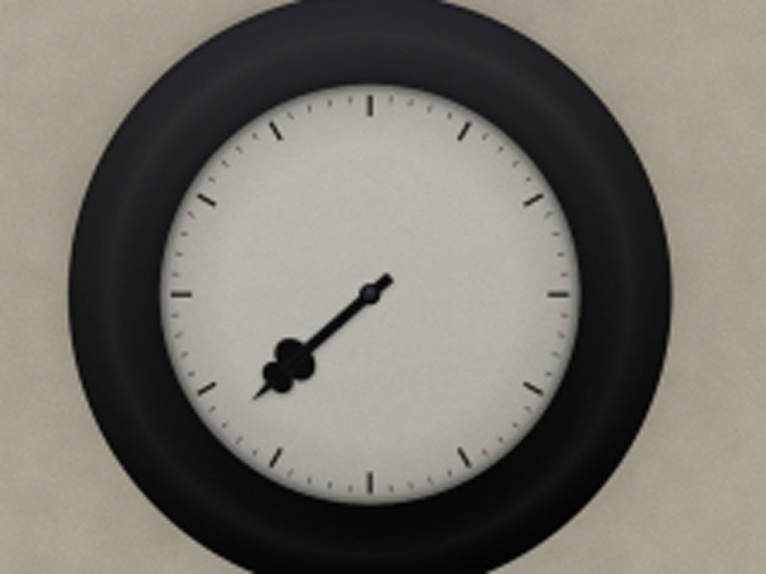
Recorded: h=7 m=38
